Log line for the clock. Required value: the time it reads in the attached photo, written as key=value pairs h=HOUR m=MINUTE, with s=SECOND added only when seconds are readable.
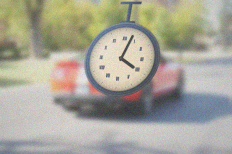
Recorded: h=4 m=3
